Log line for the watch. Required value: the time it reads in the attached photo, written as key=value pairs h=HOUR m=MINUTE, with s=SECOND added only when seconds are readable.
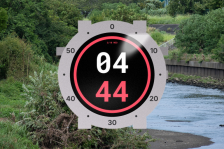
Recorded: h=4 m=44
